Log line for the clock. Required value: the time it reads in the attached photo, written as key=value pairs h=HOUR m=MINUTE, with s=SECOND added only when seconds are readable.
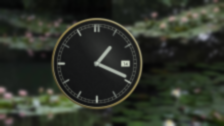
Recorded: h=1 m=19
